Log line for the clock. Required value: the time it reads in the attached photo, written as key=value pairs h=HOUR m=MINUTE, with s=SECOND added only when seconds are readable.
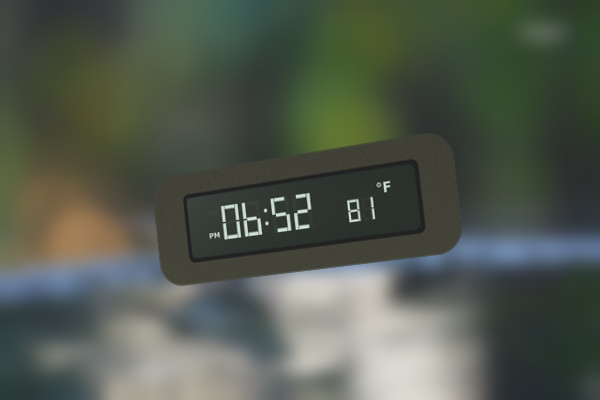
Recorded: h=6 m=52
